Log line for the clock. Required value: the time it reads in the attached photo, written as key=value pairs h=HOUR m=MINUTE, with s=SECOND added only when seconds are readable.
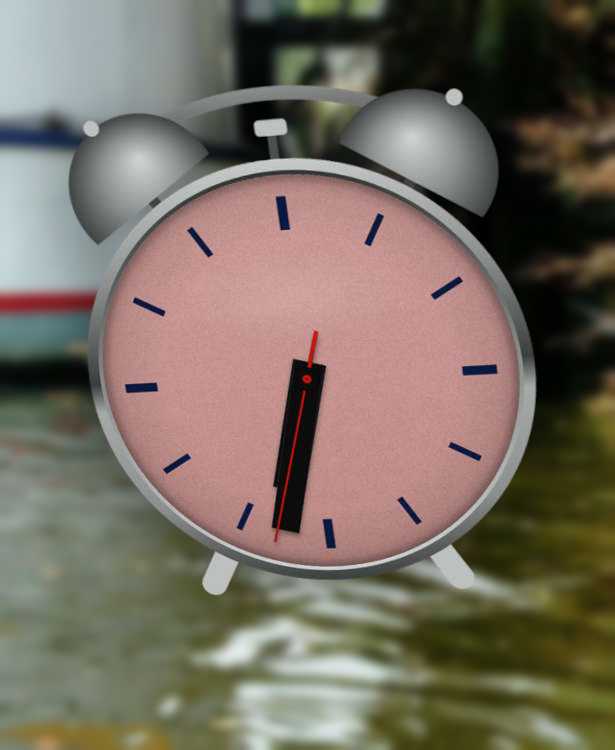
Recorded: h=6 m=32 s=33
